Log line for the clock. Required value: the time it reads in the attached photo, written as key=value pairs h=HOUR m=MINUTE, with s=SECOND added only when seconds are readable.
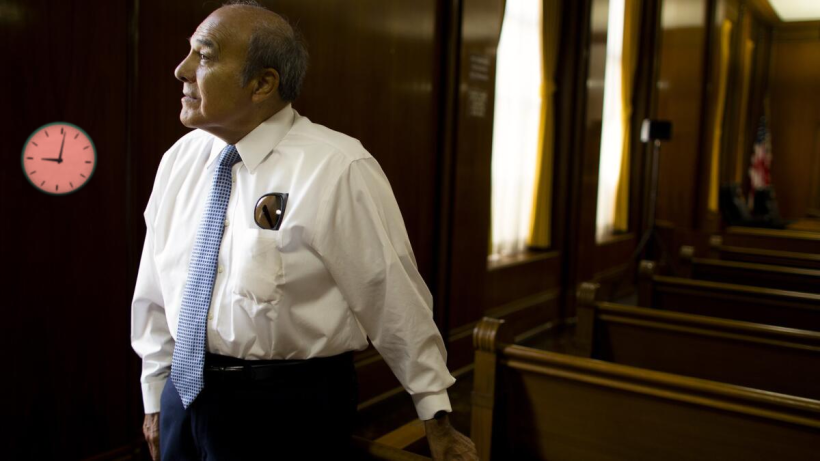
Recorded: h=9 m=1
